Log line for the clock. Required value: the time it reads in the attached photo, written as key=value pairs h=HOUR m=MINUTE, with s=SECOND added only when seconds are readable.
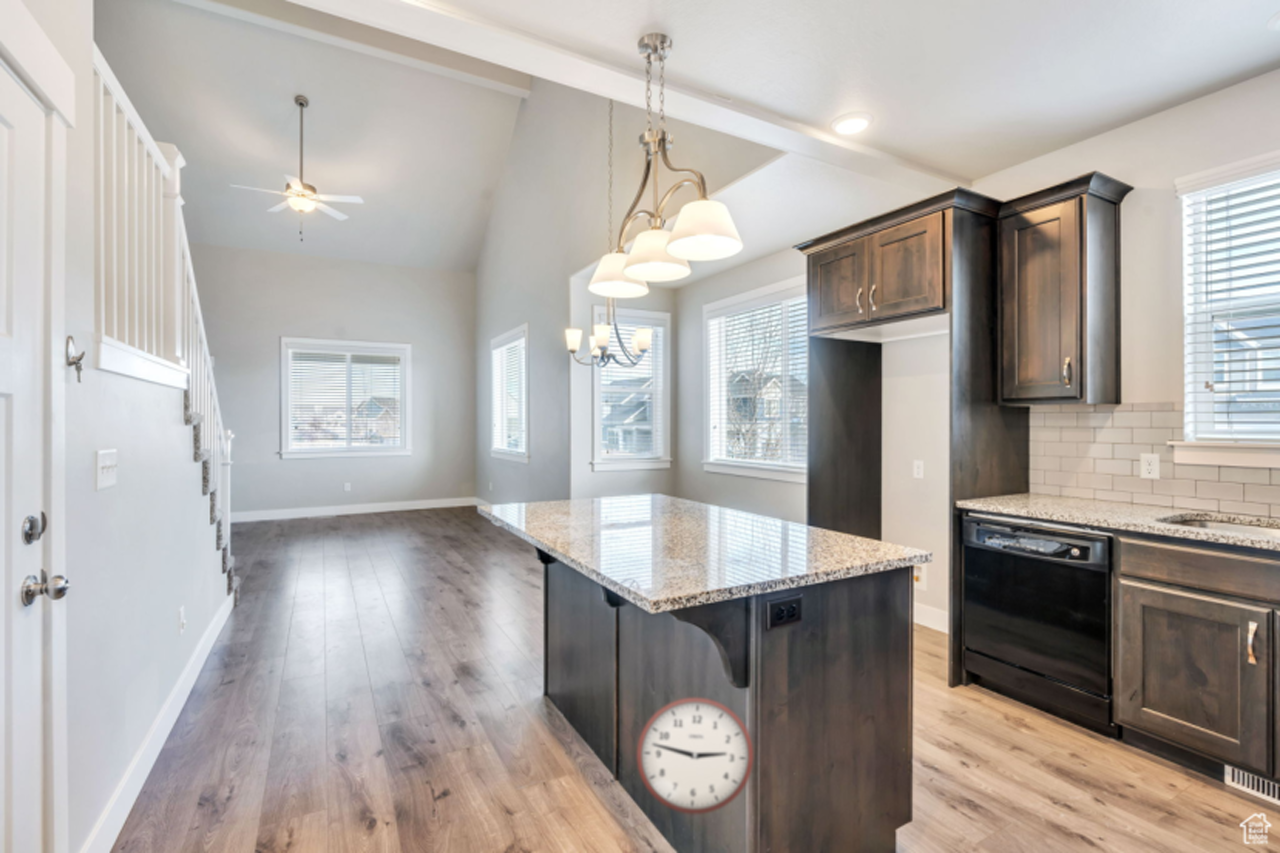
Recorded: h=2 m=47
